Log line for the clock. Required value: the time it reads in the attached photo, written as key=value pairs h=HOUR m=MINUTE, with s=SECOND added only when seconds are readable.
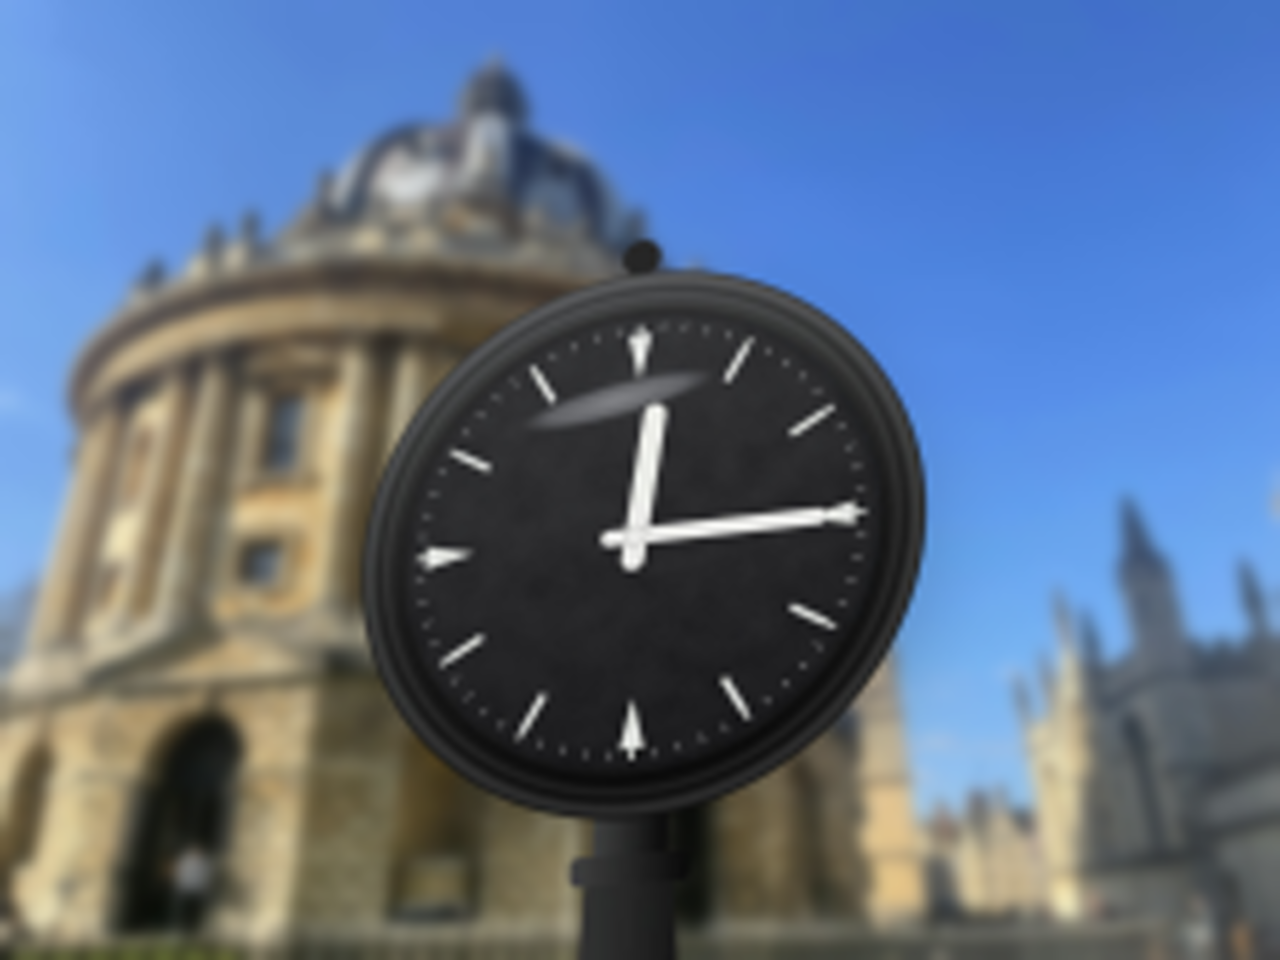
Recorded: h=12 m=15
